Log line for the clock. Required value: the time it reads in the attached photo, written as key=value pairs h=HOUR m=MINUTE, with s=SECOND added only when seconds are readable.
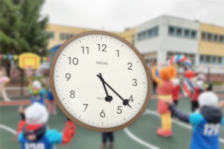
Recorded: h=5 m=22
